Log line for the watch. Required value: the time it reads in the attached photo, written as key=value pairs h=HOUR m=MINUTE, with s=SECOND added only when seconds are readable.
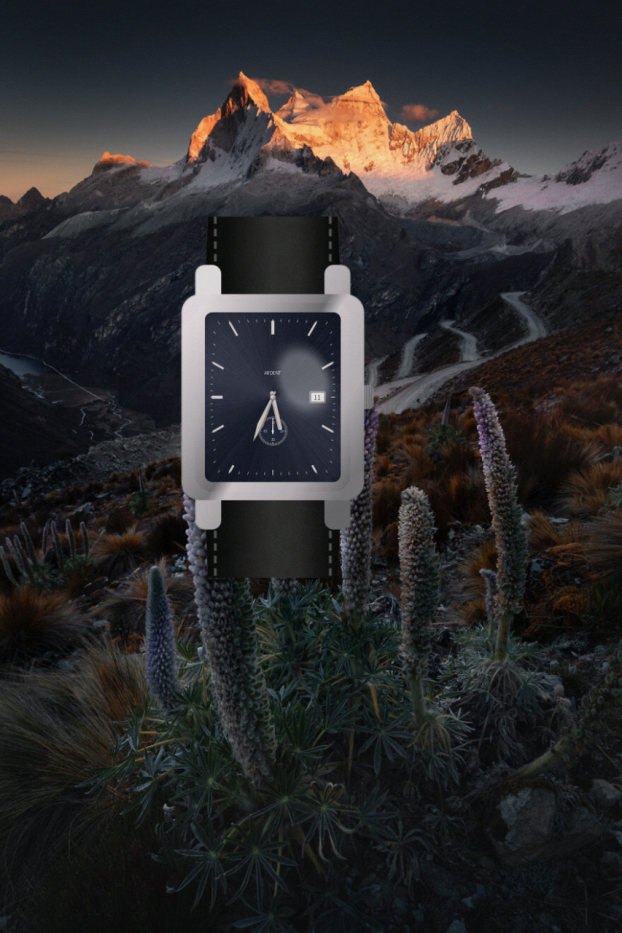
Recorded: h=5 m=34
